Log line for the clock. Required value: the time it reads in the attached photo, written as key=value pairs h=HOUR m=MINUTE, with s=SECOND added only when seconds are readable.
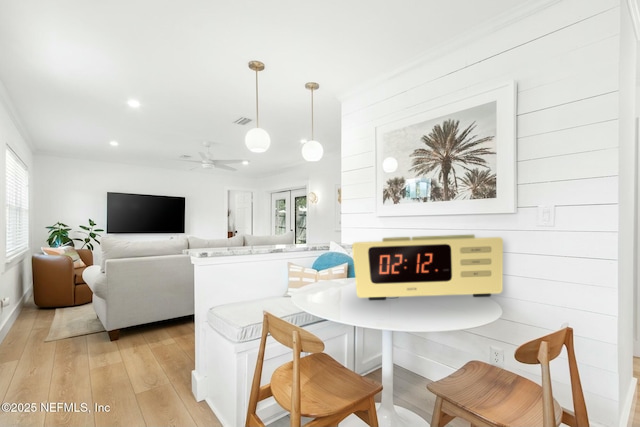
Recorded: h=2 m=12
